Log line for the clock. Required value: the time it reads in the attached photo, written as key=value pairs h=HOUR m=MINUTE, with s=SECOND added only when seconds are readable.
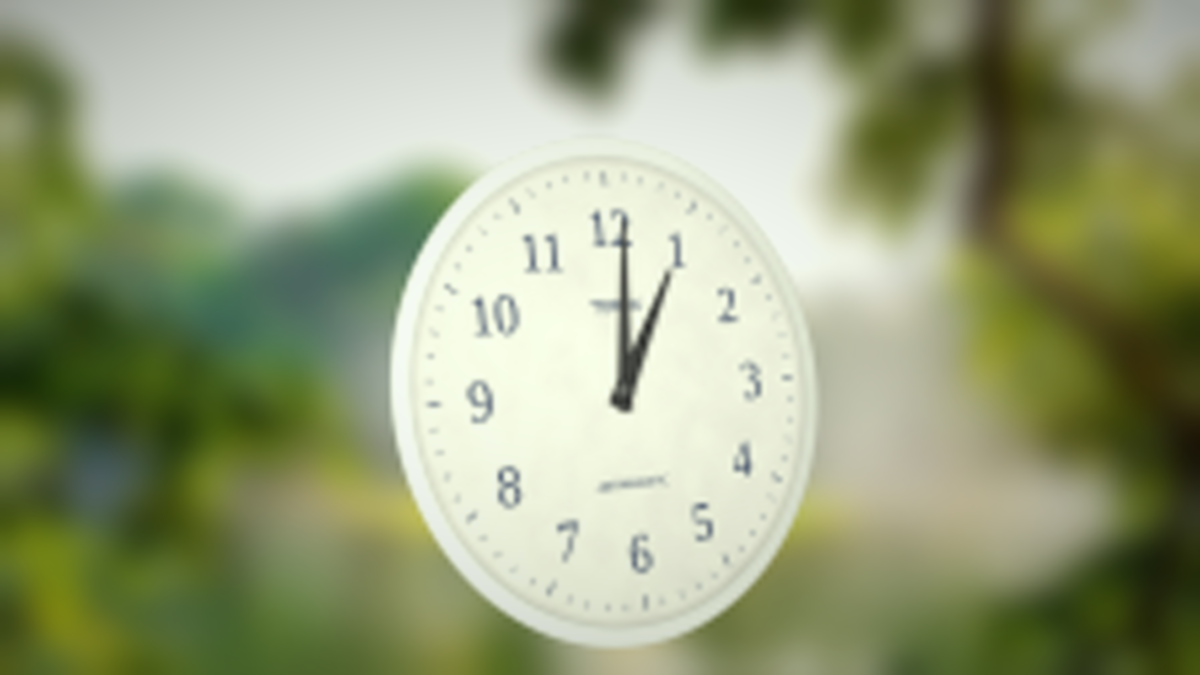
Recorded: h=1 m=1
